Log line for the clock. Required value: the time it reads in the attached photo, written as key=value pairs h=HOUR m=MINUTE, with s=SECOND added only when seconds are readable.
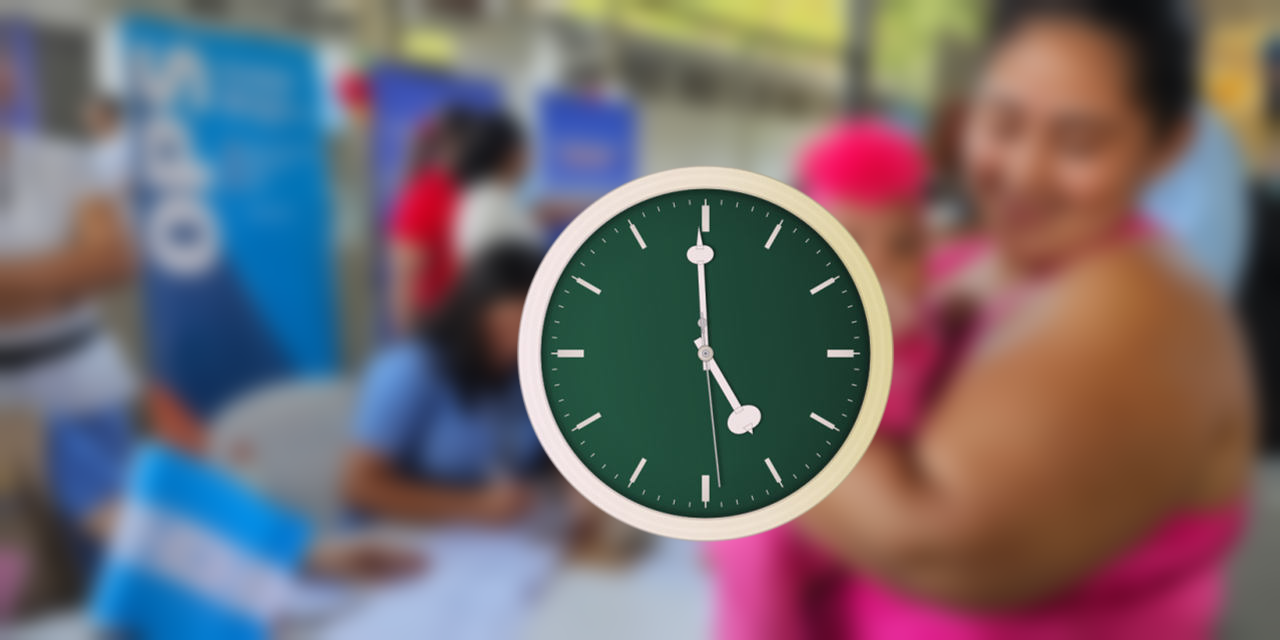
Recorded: h=4 m=59 s=29
